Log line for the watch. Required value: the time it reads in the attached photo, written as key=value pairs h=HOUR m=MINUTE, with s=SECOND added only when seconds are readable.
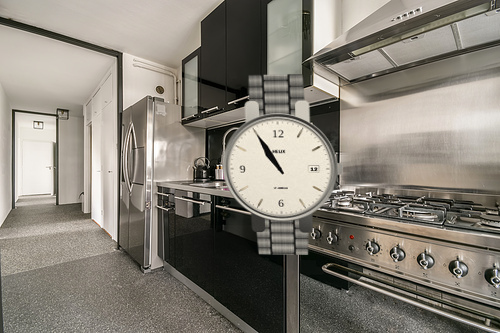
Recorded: h=10 m=55
